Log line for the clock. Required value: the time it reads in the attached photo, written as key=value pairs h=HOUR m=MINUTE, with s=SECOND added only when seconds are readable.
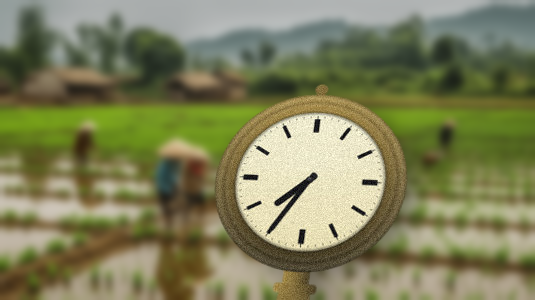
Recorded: h=7 m=35
